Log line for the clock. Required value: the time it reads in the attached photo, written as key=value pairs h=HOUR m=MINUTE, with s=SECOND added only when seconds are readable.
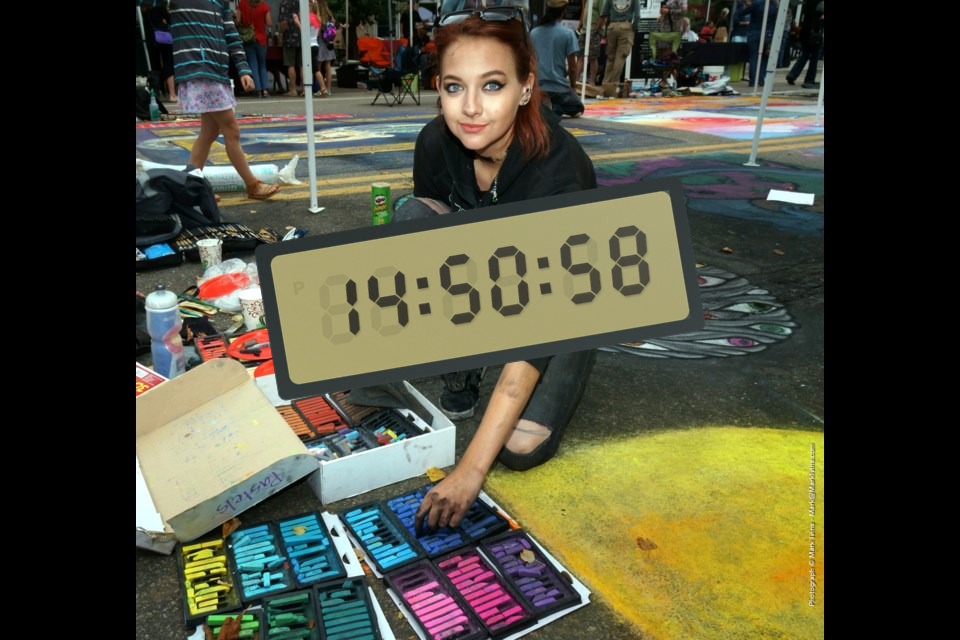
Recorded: h=14 m=50 s=58
